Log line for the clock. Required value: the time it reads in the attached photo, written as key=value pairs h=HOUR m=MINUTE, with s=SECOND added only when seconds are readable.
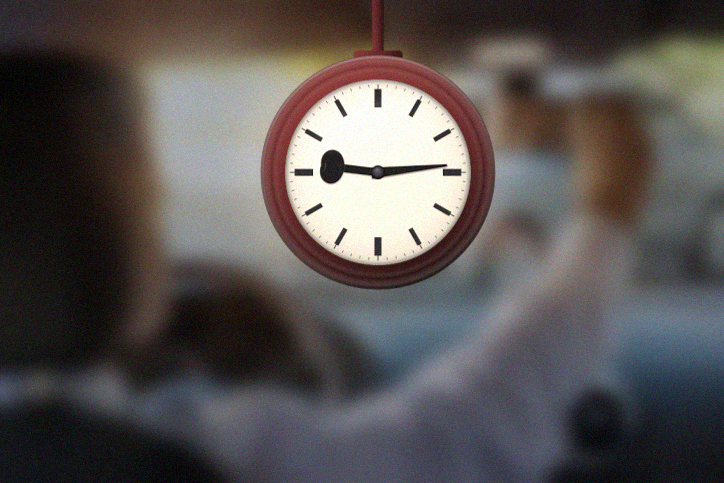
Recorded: h=9 m=14
